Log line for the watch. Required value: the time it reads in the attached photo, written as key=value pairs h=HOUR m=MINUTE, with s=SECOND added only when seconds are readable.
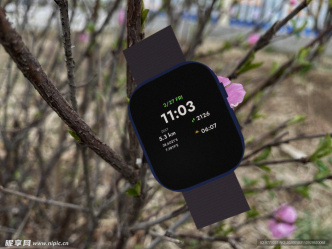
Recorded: h=11 m=3
